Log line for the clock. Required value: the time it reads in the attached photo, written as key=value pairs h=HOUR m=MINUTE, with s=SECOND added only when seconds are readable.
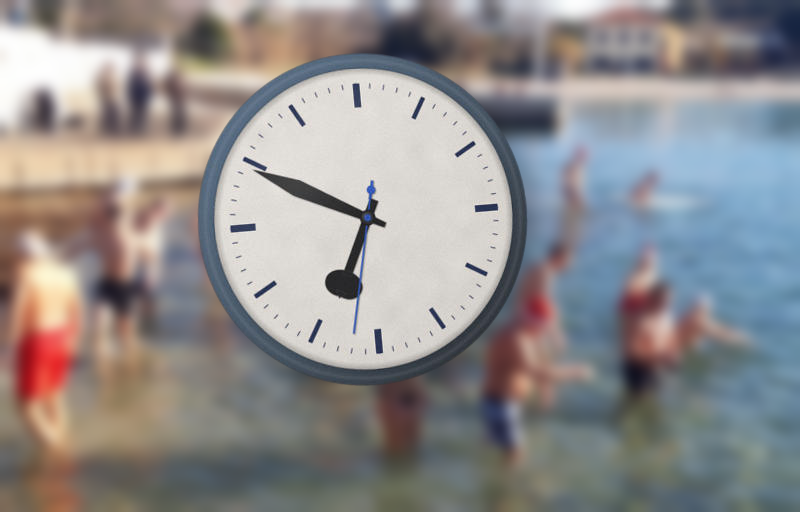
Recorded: h=6 m=49 s=32
